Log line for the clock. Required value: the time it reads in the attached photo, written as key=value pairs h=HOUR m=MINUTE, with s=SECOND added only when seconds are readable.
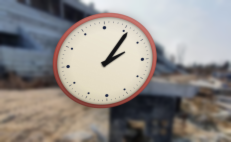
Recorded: h=2 m=6
